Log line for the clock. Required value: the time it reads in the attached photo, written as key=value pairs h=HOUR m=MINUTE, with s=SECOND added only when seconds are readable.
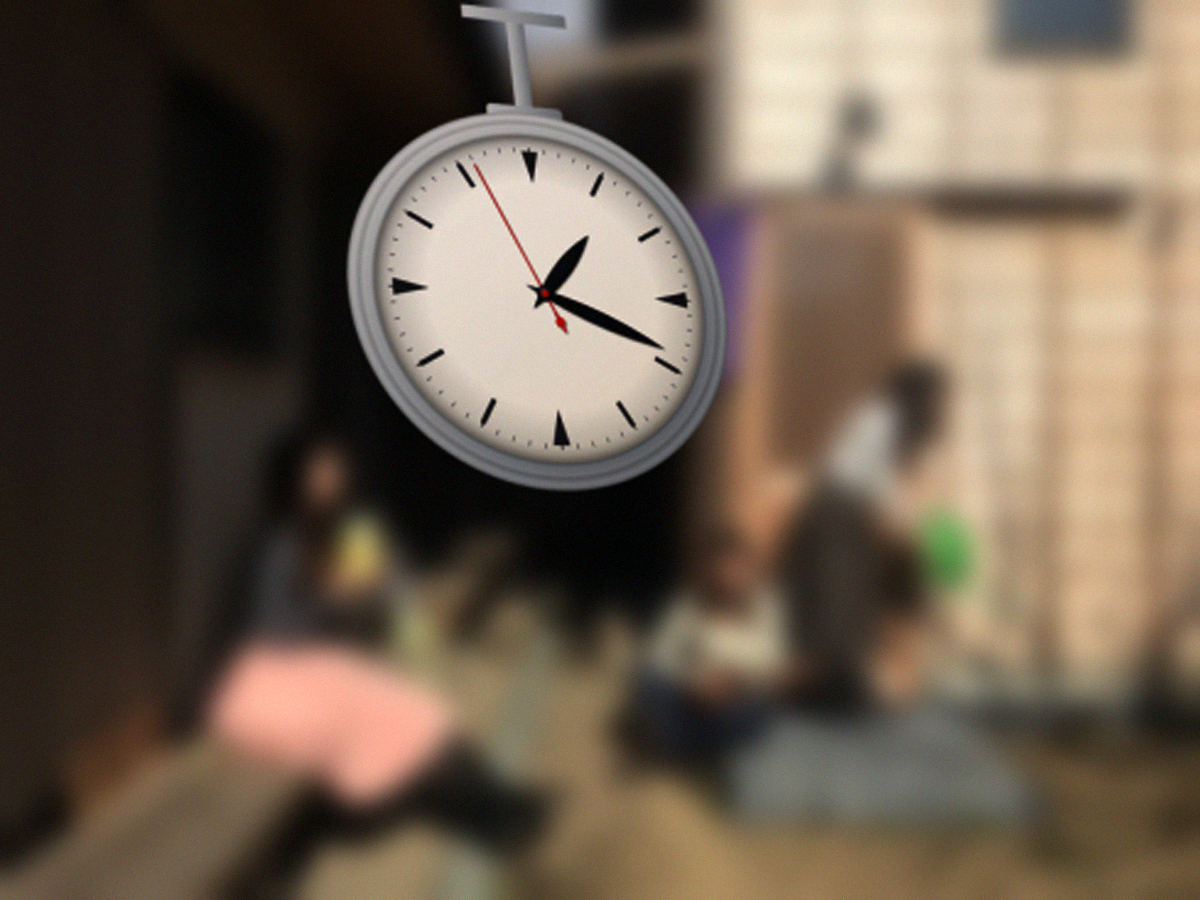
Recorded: h=1 m=18 s=56
